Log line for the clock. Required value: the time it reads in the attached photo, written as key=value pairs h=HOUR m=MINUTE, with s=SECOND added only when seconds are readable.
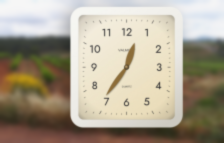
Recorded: h=12 m=36
